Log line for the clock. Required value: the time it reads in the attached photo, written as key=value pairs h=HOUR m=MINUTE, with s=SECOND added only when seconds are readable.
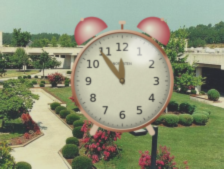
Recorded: h=11 m=54
